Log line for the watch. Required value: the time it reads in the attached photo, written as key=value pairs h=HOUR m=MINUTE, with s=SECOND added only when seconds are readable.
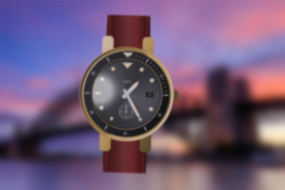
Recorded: h=1 m=25
